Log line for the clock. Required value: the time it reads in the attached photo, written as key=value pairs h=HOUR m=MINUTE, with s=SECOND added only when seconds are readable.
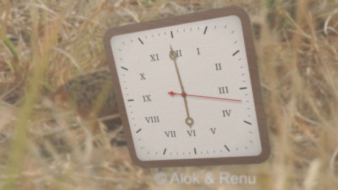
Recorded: h=5 m=59 s=17
